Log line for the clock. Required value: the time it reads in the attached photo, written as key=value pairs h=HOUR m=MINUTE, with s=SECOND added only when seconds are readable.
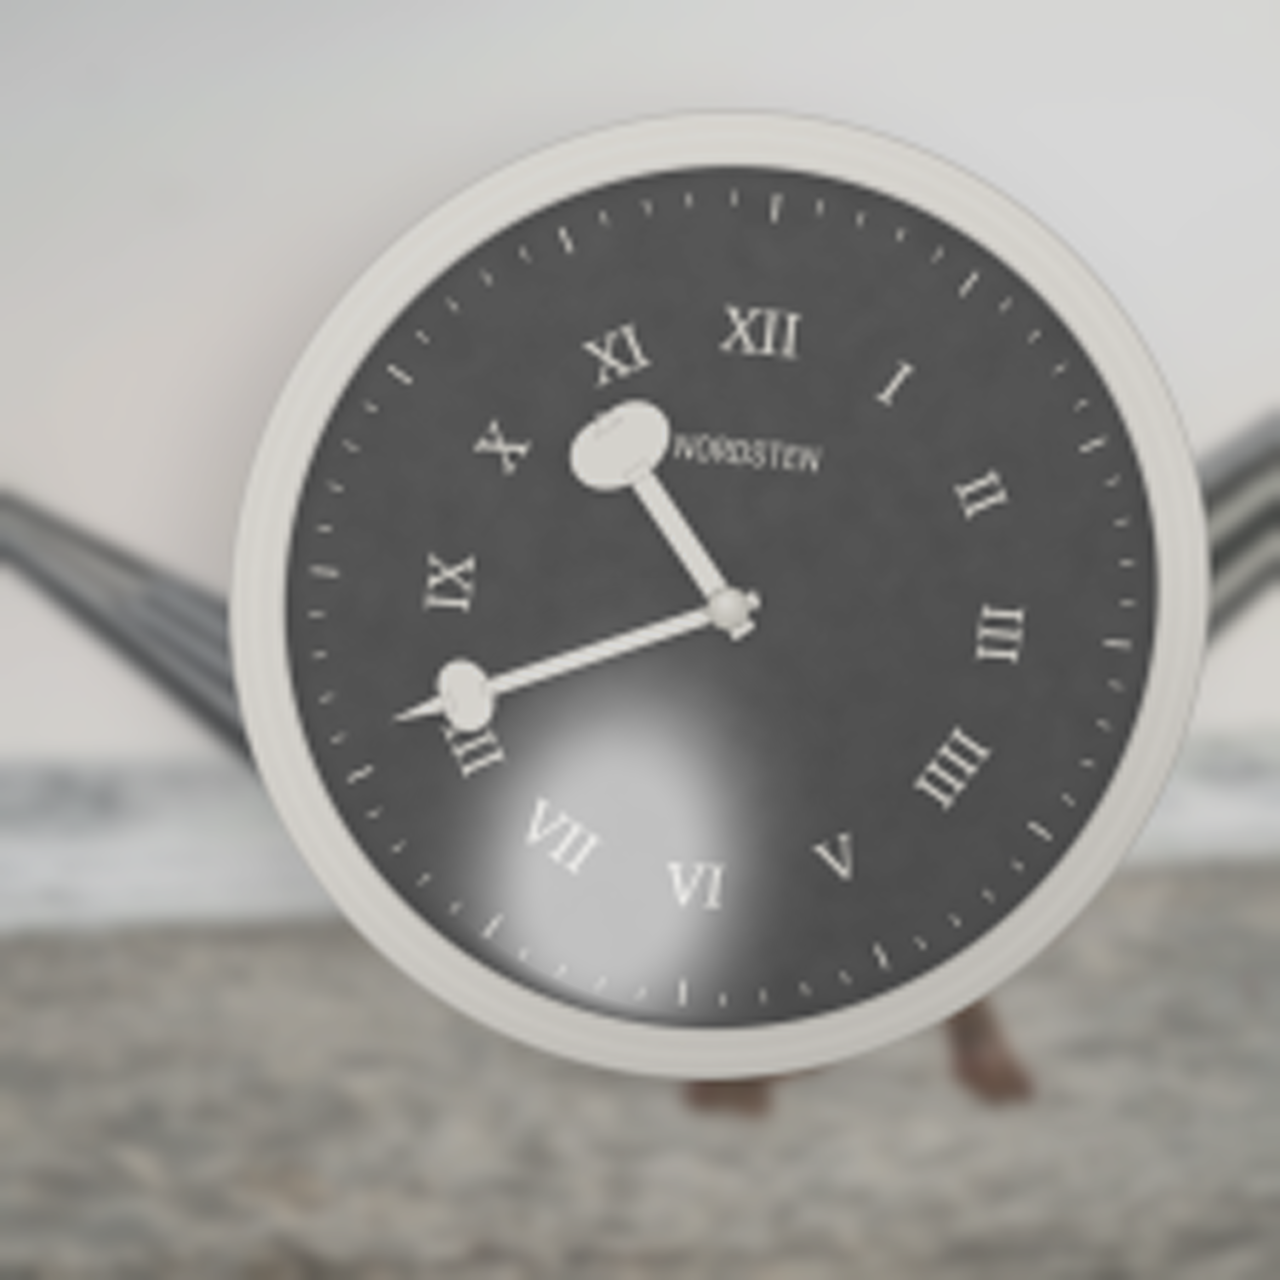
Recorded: h=10 m=41
